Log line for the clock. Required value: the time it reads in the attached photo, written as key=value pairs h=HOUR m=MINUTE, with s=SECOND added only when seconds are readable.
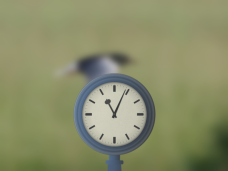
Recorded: h=11 m=4
